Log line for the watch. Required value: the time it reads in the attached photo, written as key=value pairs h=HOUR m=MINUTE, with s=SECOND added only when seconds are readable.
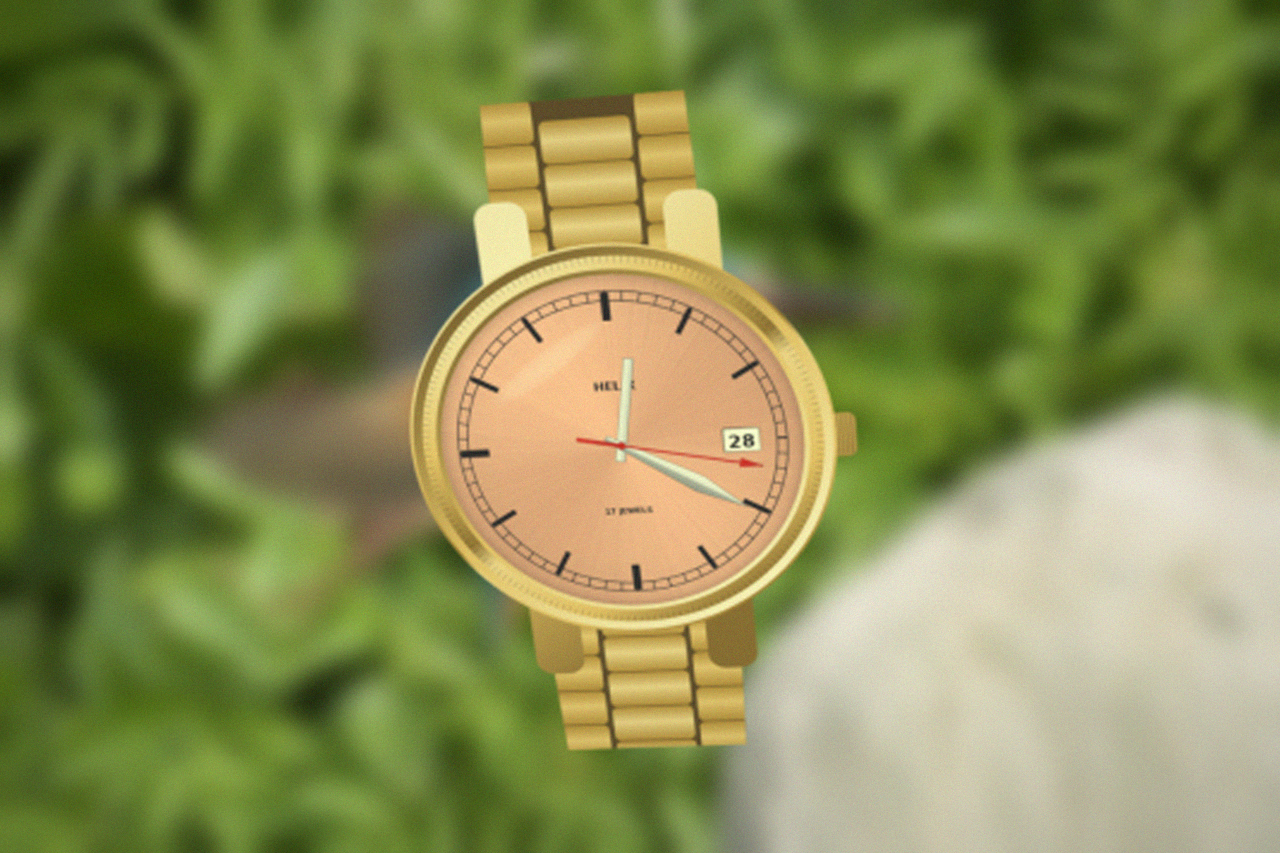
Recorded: h=12 m=20 s=17
